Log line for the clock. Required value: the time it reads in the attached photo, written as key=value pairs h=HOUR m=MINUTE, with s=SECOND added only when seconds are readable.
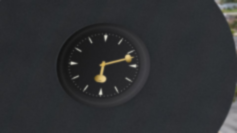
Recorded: h=6 m=12
